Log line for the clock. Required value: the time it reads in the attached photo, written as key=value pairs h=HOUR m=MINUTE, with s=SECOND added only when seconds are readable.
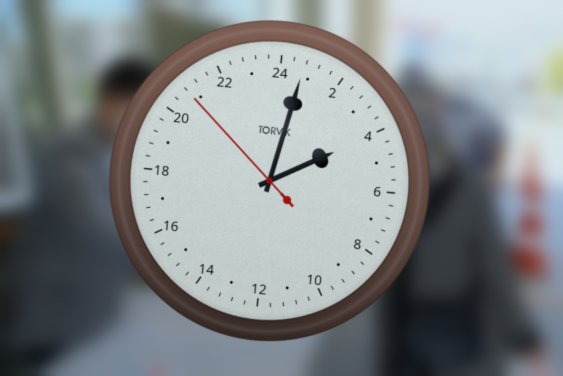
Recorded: h=4 m=1 s=52
